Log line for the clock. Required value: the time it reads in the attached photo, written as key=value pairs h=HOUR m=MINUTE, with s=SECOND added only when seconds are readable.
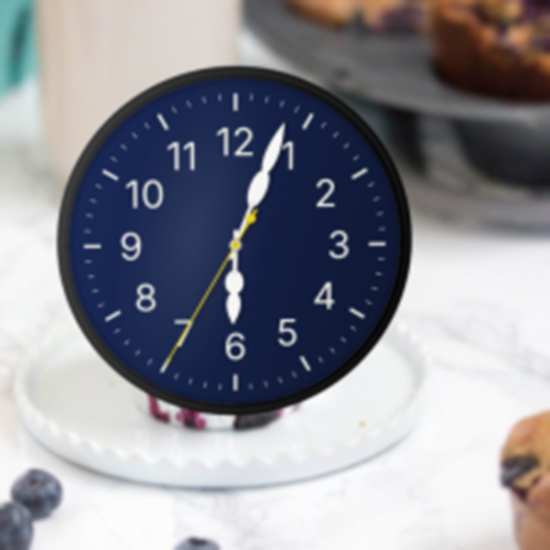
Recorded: h=6 m=3 s=35
